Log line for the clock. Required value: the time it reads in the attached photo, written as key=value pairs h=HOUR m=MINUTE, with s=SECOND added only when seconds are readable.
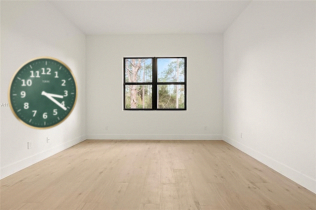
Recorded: h=3 m=21
